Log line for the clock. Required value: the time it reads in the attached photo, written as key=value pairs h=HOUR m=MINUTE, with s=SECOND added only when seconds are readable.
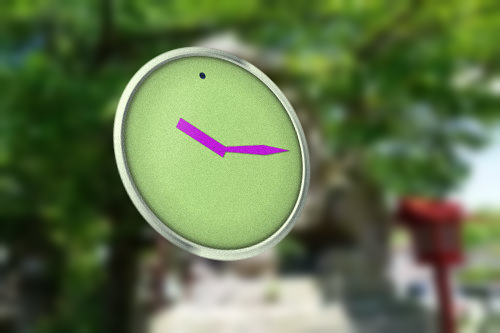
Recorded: h=10 m=16
